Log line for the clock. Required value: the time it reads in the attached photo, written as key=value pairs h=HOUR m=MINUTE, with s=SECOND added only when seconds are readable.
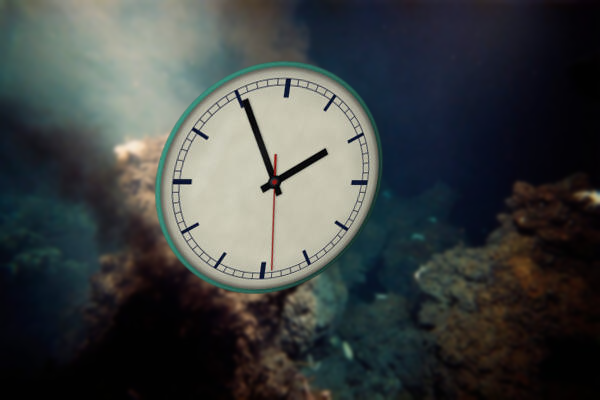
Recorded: h=1 m=55 s=29
